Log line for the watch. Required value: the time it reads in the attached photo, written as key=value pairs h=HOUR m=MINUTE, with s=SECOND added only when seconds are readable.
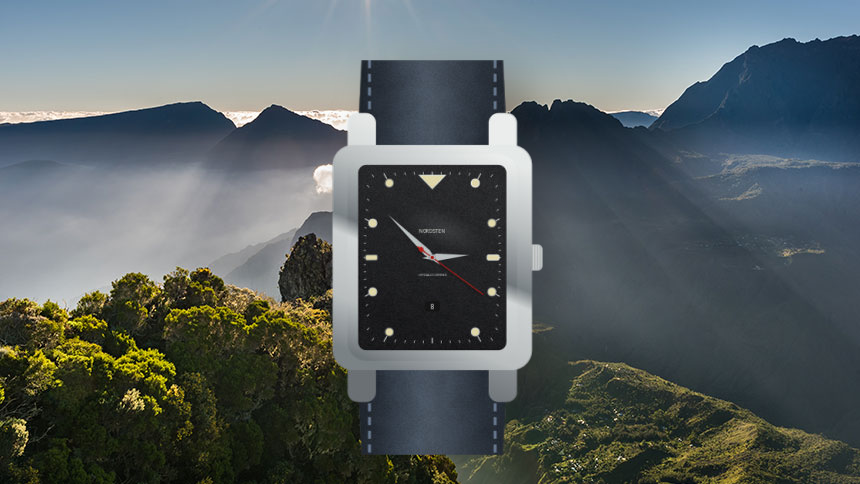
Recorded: h=2 m=52 s=21
